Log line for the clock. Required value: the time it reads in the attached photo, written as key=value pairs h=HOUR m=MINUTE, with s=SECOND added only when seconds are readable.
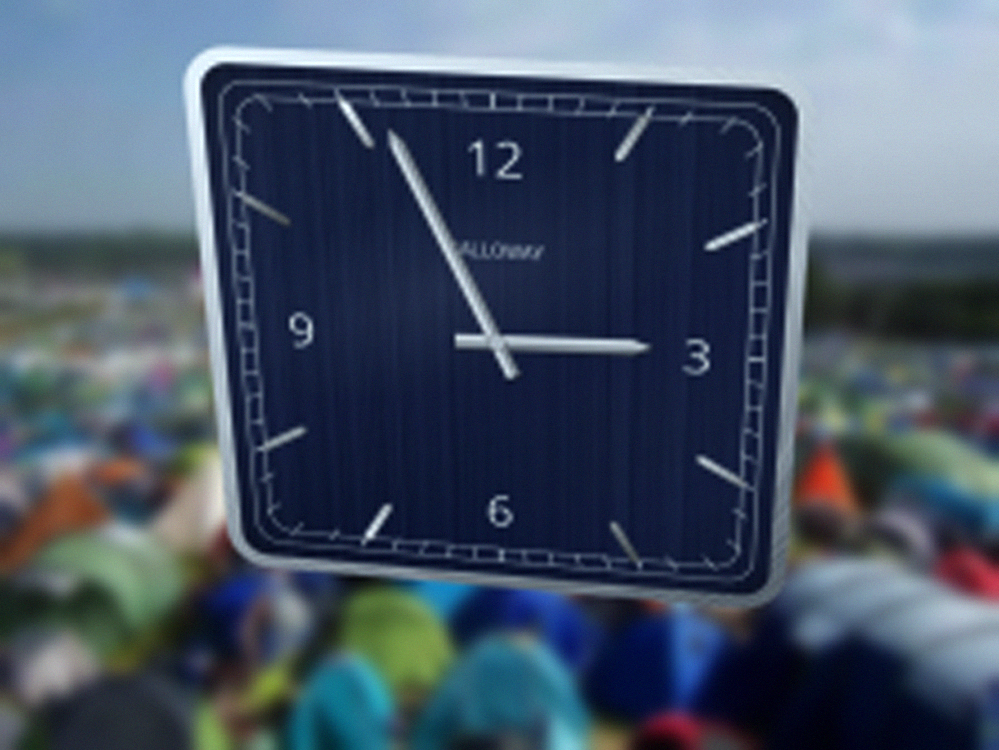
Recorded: h=2 m=56
